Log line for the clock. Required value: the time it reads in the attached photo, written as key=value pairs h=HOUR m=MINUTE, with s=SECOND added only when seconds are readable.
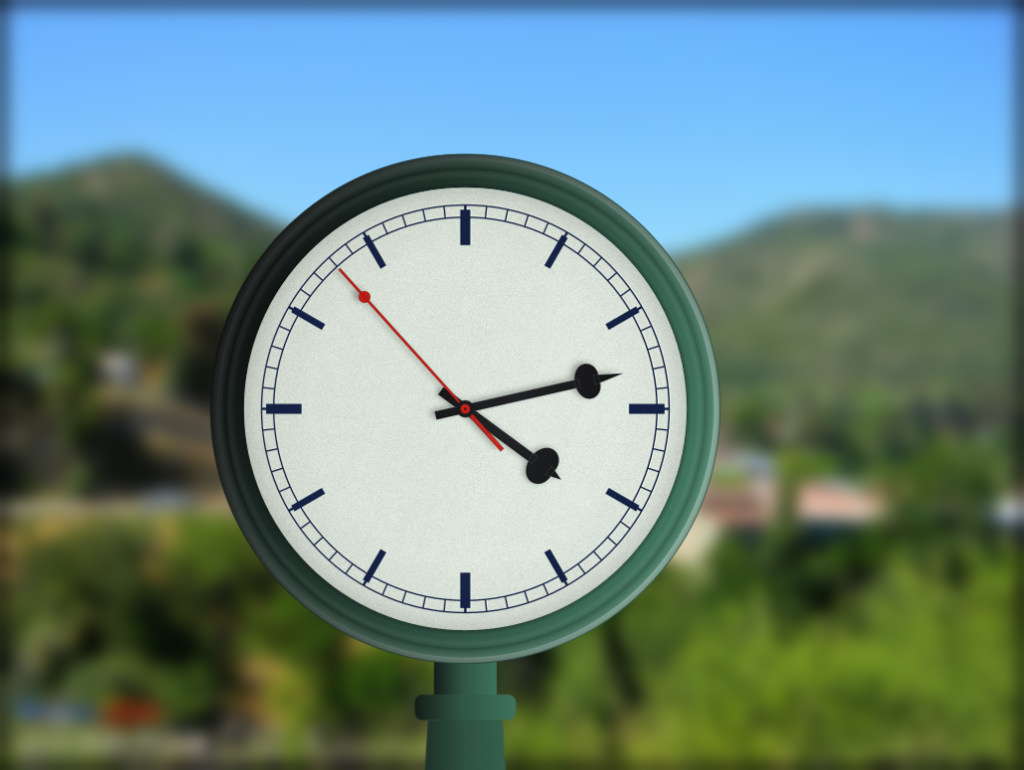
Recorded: h=4 m=12 s=53
